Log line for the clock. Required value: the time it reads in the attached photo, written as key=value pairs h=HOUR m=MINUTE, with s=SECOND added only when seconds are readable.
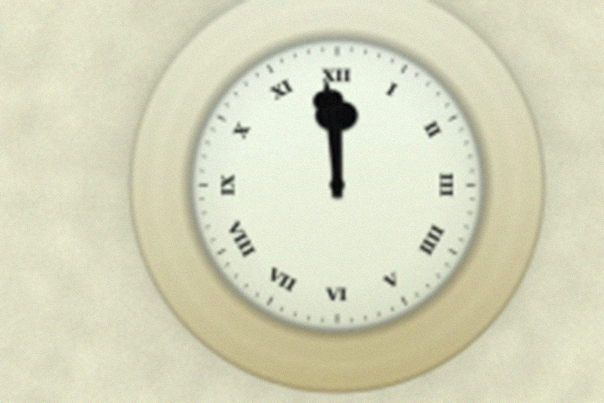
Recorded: h=11 m=59
